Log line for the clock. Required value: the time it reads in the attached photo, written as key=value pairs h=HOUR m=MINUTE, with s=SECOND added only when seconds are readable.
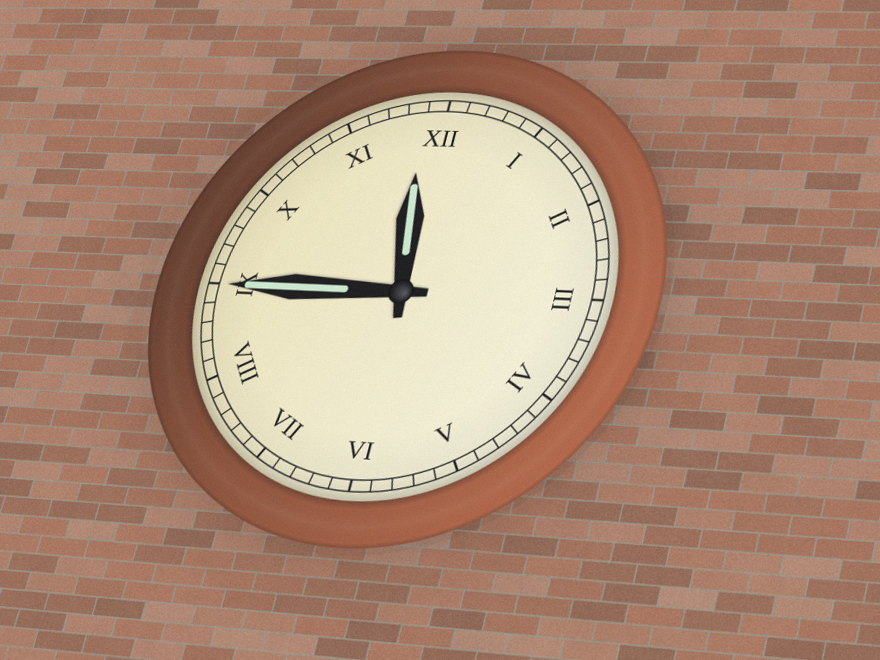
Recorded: h=11 m=45
